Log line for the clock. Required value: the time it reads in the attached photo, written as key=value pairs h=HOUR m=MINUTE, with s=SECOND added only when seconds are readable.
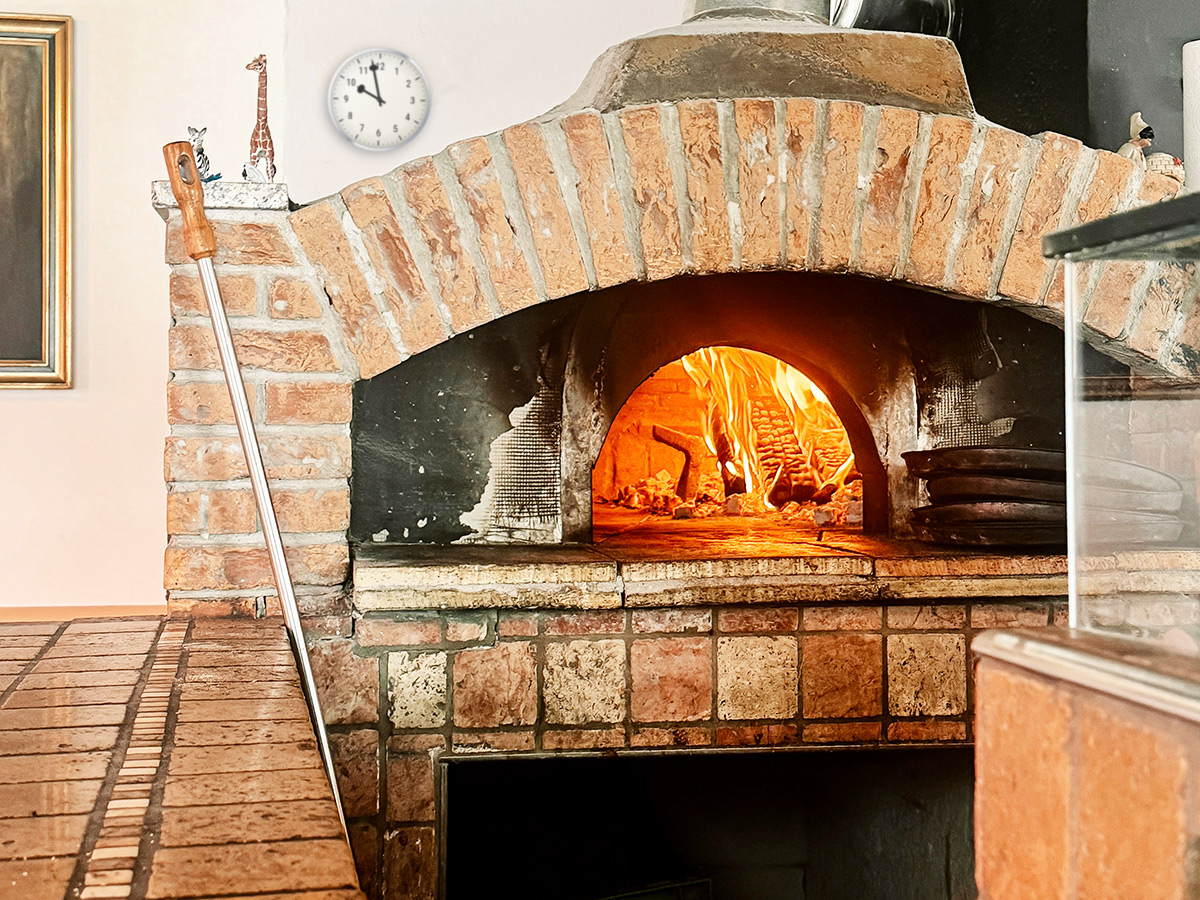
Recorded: h=9 m=58
